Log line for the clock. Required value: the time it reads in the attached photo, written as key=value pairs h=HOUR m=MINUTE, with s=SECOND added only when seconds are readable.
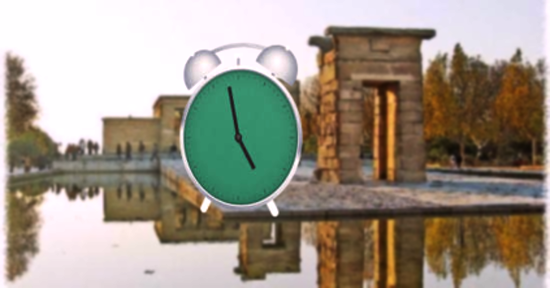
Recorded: h=4 m=58
